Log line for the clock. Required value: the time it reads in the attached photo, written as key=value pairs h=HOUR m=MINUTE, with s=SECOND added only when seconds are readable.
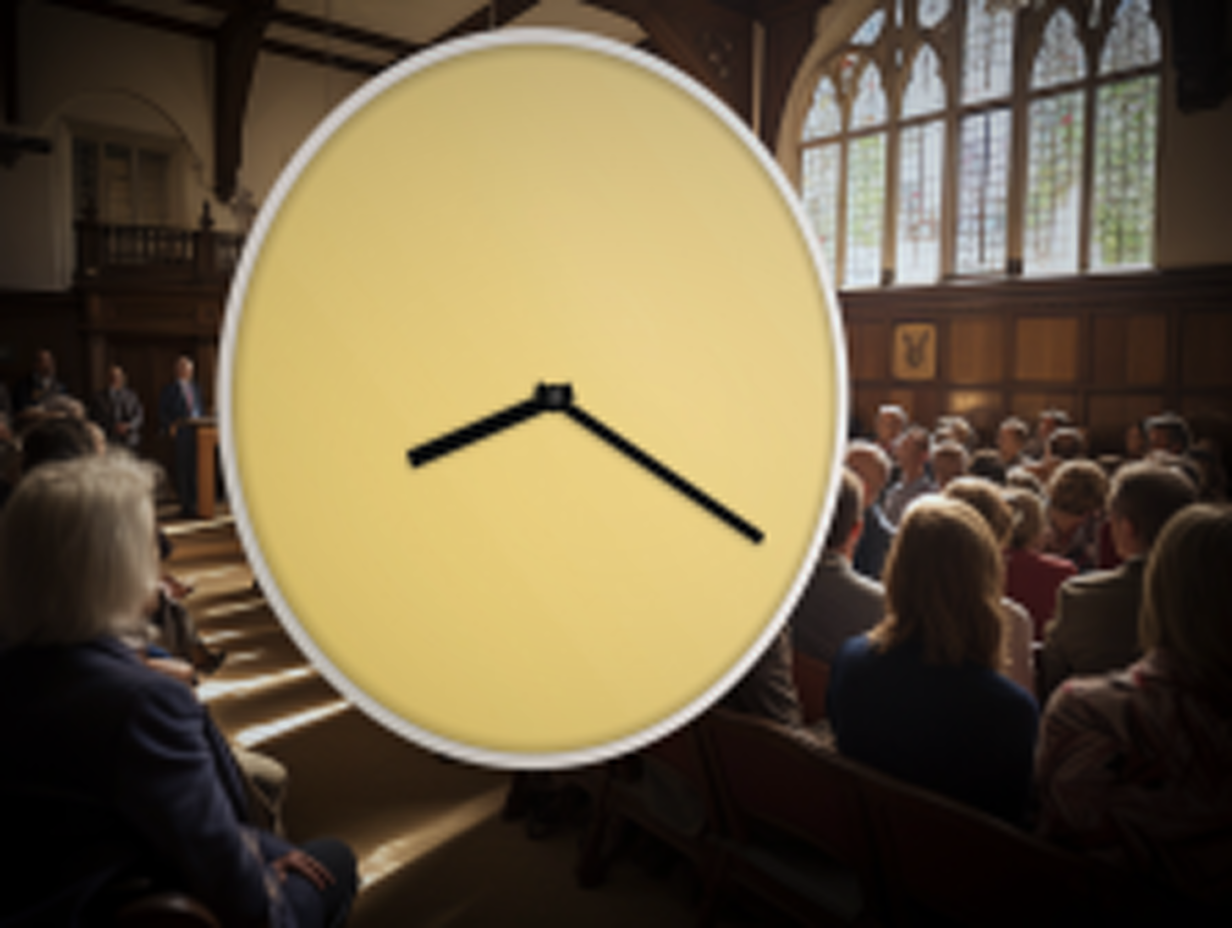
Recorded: h=8 m=20
